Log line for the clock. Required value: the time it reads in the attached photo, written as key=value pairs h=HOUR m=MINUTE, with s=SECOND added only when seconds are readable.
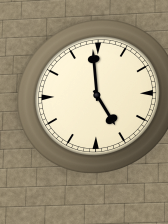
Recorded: h=4 m=59
